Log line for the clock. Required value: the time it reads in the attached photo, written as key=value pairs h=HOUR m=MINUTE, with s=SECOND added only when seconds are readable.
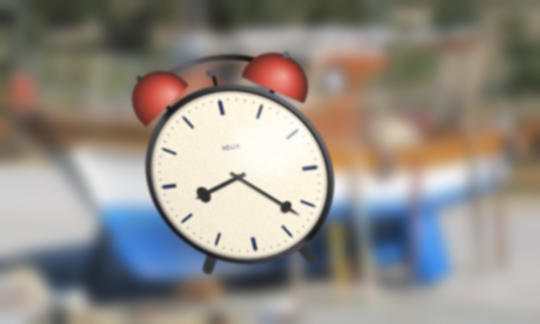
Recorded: h=8 m=22
